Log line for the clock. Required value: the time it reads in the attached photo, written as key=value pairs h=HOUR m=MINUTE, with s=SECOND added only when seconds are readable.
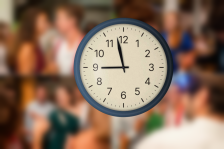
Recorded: h=8 m=58
